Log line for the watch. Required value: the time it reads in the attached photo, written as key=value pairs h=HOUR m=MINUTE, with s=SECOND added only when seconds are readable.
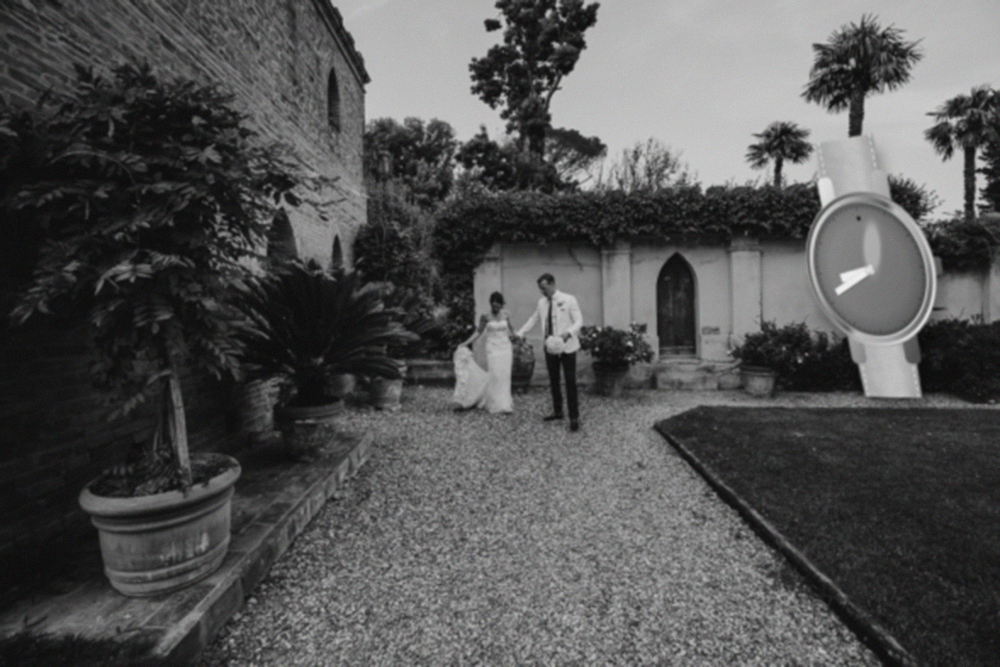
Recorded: h=8 m=41
